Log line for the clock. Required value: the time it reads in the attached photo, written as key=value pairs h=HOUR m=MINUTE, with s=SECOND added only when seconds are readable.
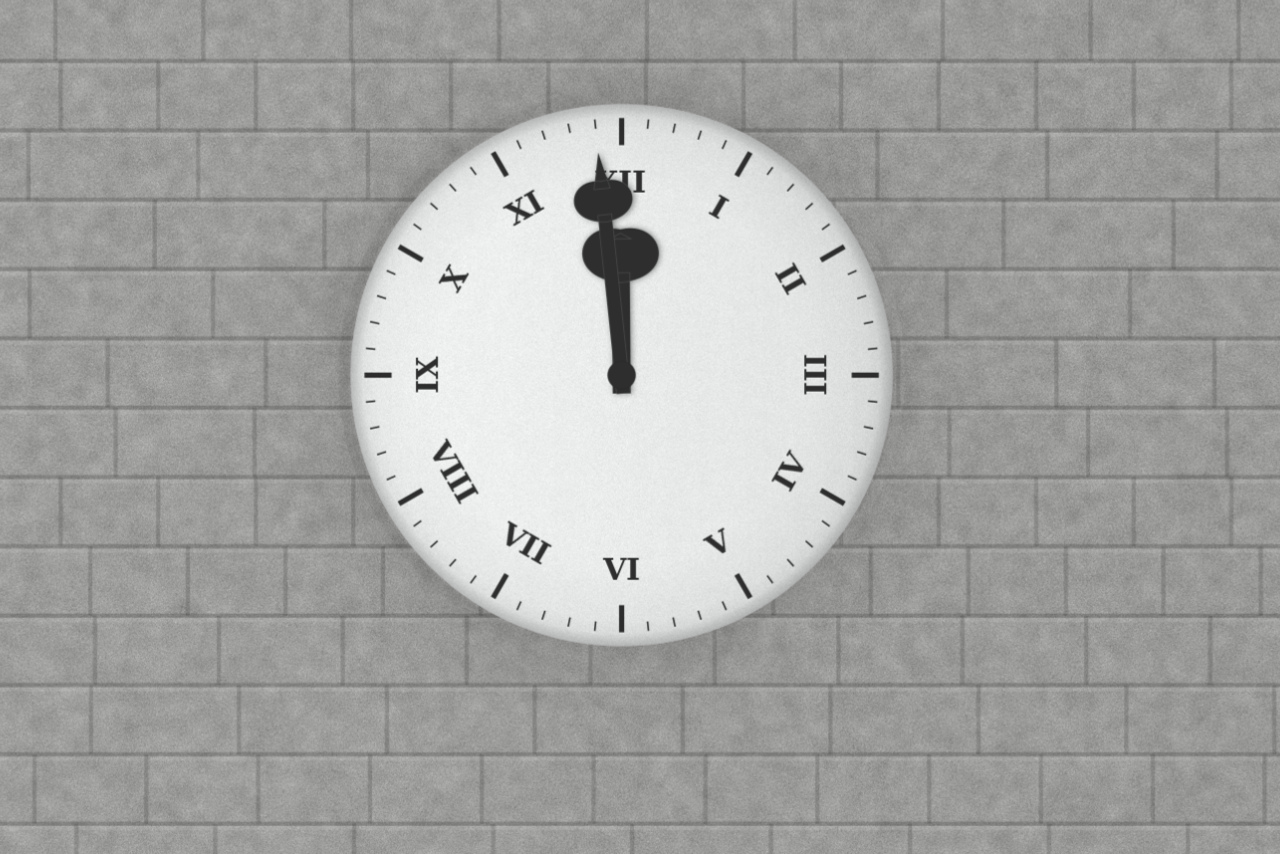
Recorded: h=11 m=59
